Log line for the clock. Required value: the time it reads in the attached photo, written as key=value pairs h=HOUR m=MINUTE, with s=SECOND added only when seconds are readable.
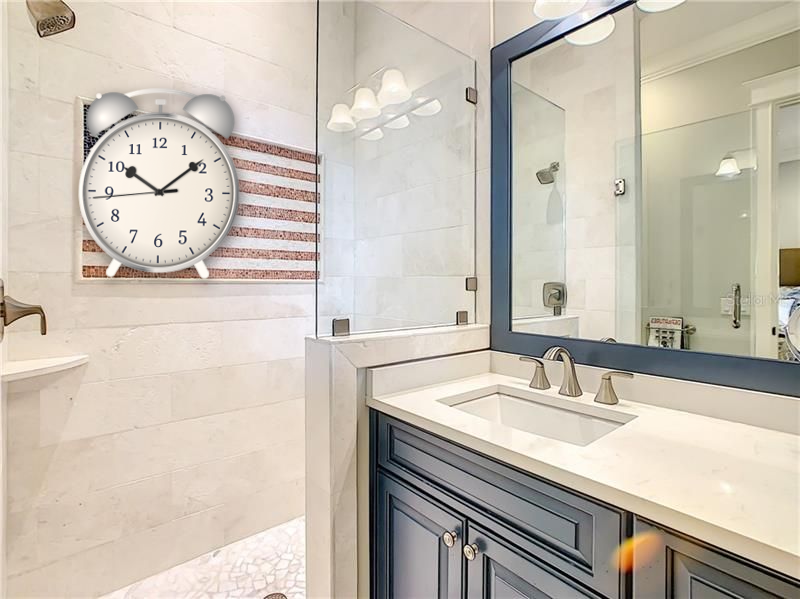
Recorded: h=10 m=8 s=44
